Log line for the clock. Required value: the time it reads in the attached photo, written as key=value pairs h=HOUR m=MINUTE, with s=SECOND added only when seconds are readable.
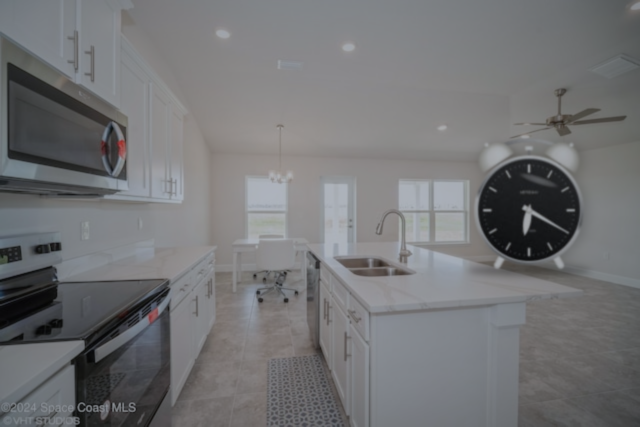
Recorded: h=6 m=20
